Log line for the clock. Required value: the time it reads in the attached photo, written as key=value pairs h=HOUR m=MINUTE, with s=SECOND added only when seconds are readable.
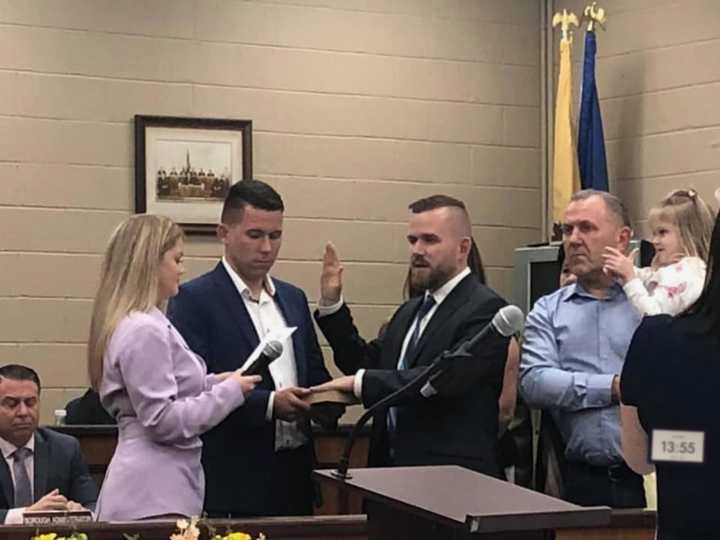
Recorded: h=13 m=55
